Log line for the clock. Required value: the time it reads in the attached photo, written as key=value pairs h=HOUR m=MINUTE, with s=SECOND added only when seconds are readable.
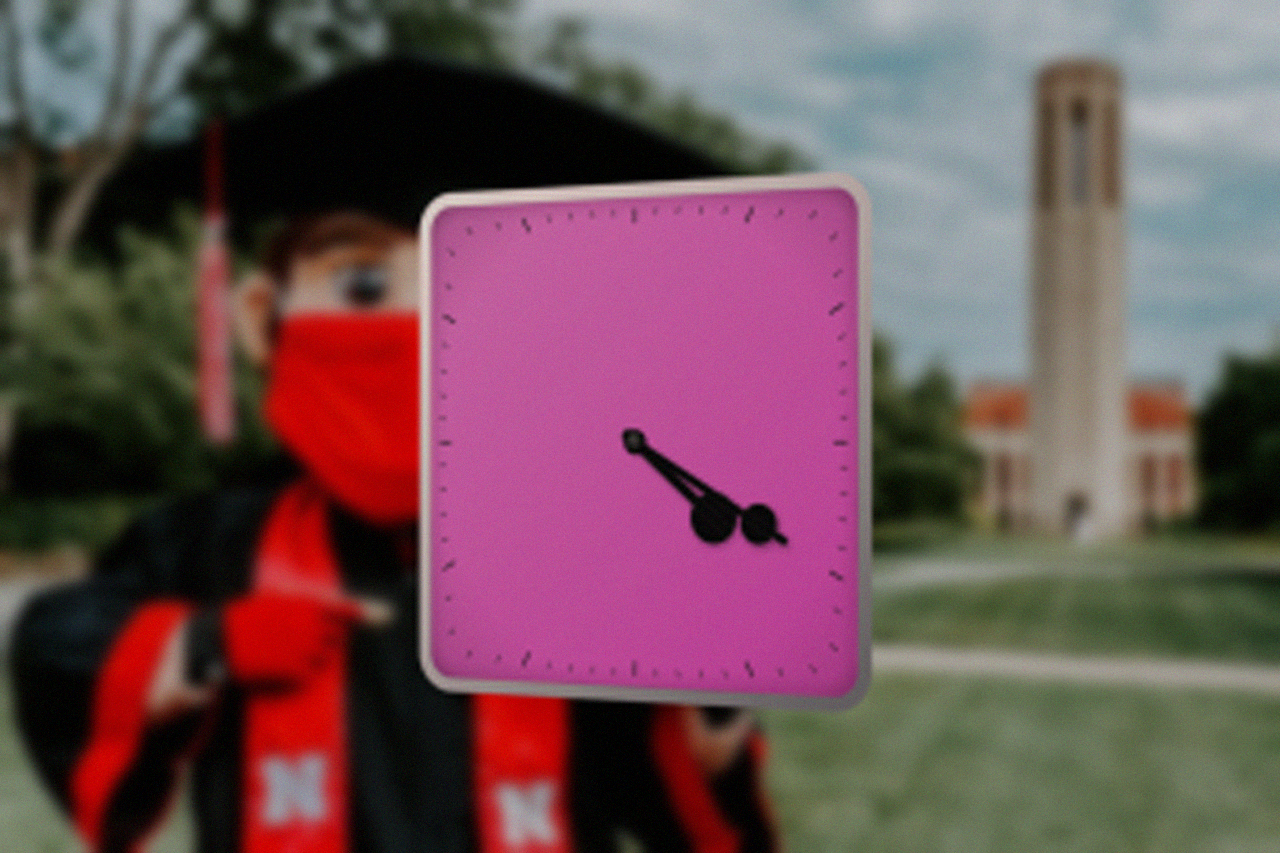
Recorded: h=4 m=20
